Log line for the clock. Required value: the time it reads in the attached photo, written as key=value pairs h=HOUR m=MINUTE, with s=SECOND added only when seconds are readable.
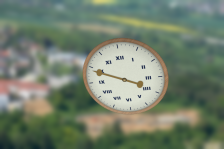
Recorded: h=3 m=49
